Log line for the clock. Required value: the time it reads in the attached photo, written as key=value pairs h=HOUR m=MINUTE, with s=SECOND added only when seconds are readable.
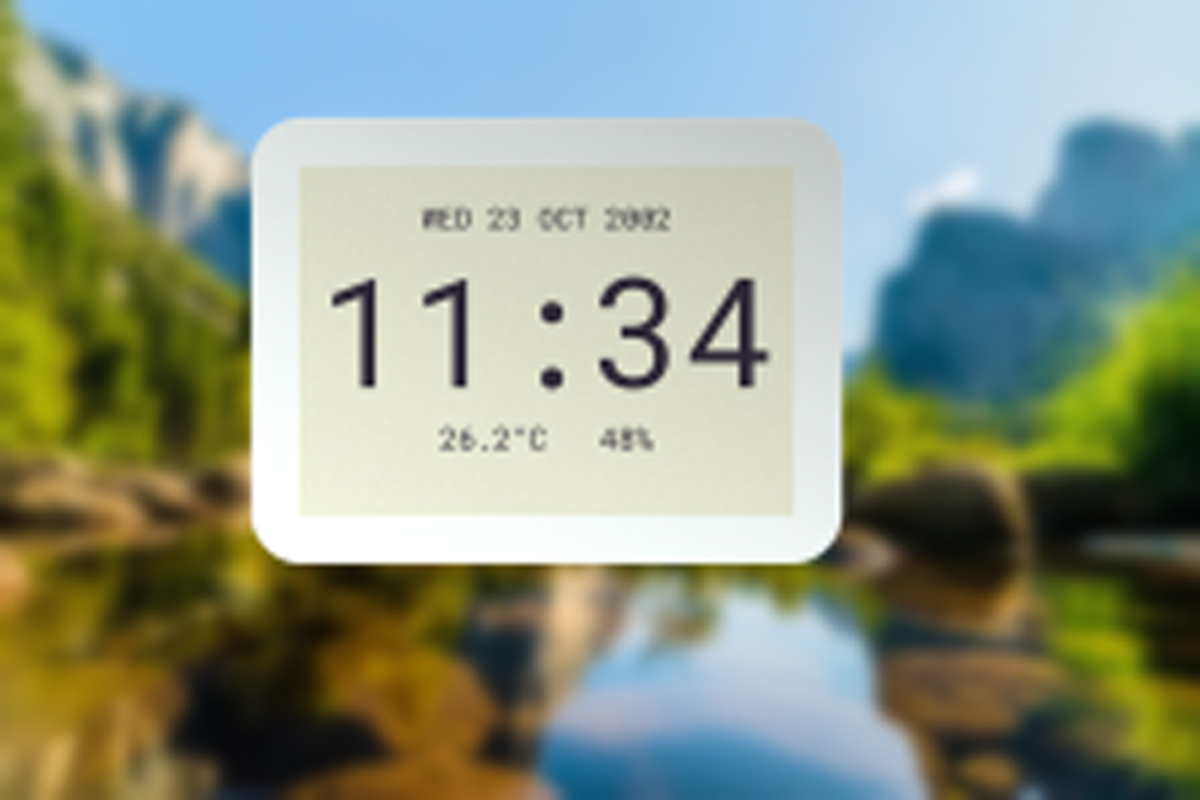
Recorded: h=11 m=34
